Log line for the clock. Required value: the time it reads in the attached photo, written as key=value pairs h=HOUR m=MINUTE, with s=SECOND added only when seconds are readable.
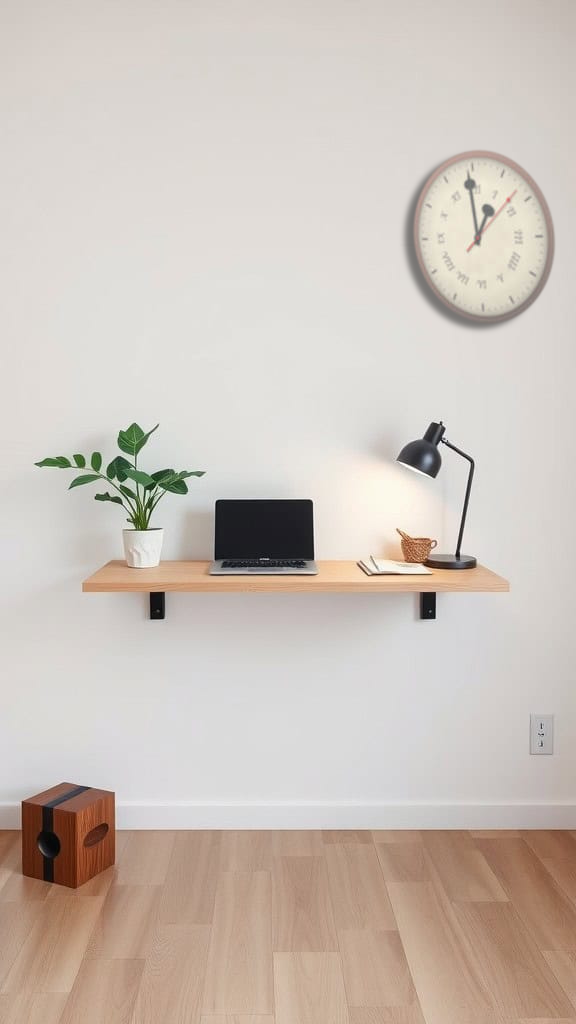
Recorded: h=12 m=59 s=8
